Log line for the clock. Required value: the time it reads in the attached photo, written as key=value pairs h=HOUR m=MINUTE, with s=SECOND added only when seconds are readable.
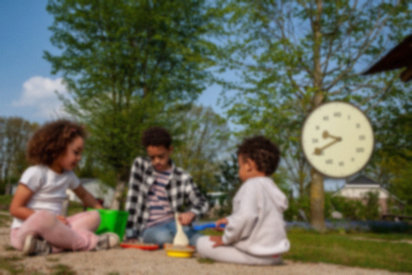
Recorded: h=9 m=41
